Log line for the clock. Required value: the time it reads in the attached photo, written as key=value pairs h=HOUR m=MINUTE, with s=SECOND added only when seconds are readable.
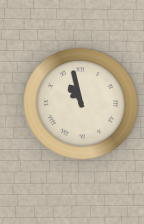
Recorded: h=10 m=58
